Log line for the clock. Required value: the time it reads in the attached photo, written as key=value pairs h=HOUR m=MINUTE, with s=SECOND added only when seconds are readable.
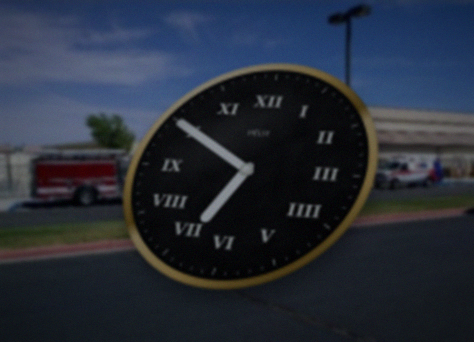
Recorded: h=6 m=50
